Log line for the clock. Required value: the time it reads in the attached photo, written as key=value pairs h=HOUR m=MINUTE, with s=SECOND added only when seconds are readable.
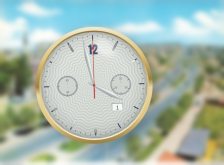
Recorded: h=3 m=58
